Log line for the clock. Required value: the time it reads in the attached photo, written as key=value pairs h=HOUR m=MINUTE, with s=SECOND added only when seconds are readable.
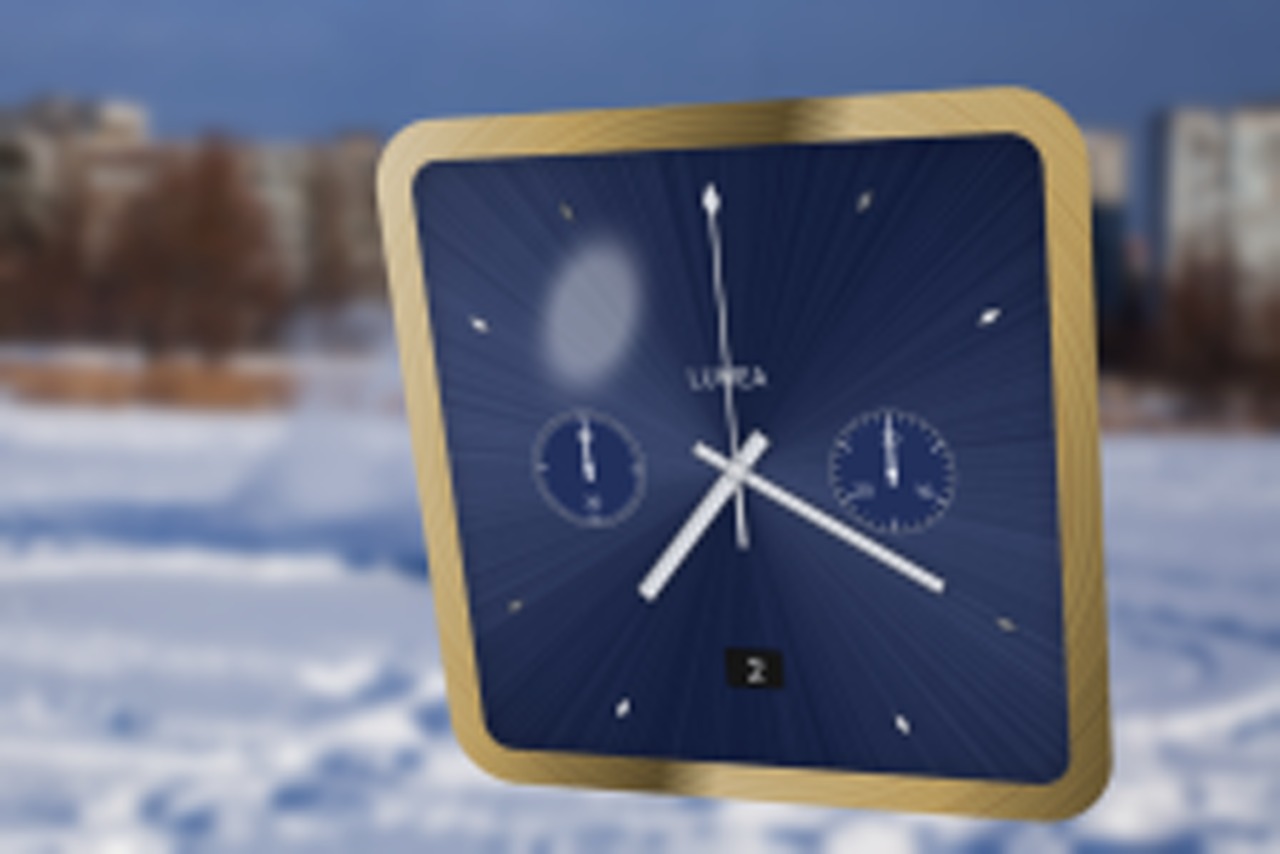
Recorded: h=7 m=20
